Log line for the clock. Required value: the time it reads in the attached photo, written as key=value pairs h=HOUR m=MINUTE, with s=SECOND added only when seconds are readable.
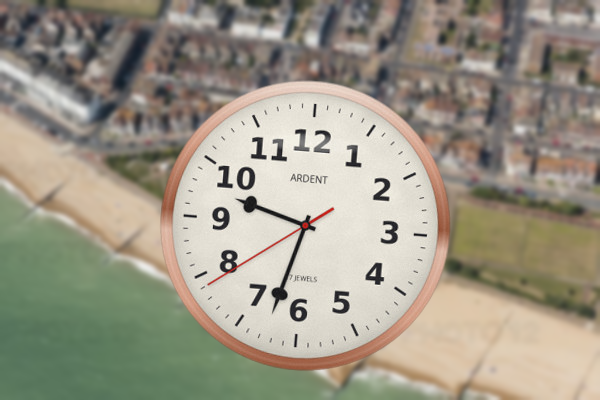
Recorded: h=9 m=32 s=39
